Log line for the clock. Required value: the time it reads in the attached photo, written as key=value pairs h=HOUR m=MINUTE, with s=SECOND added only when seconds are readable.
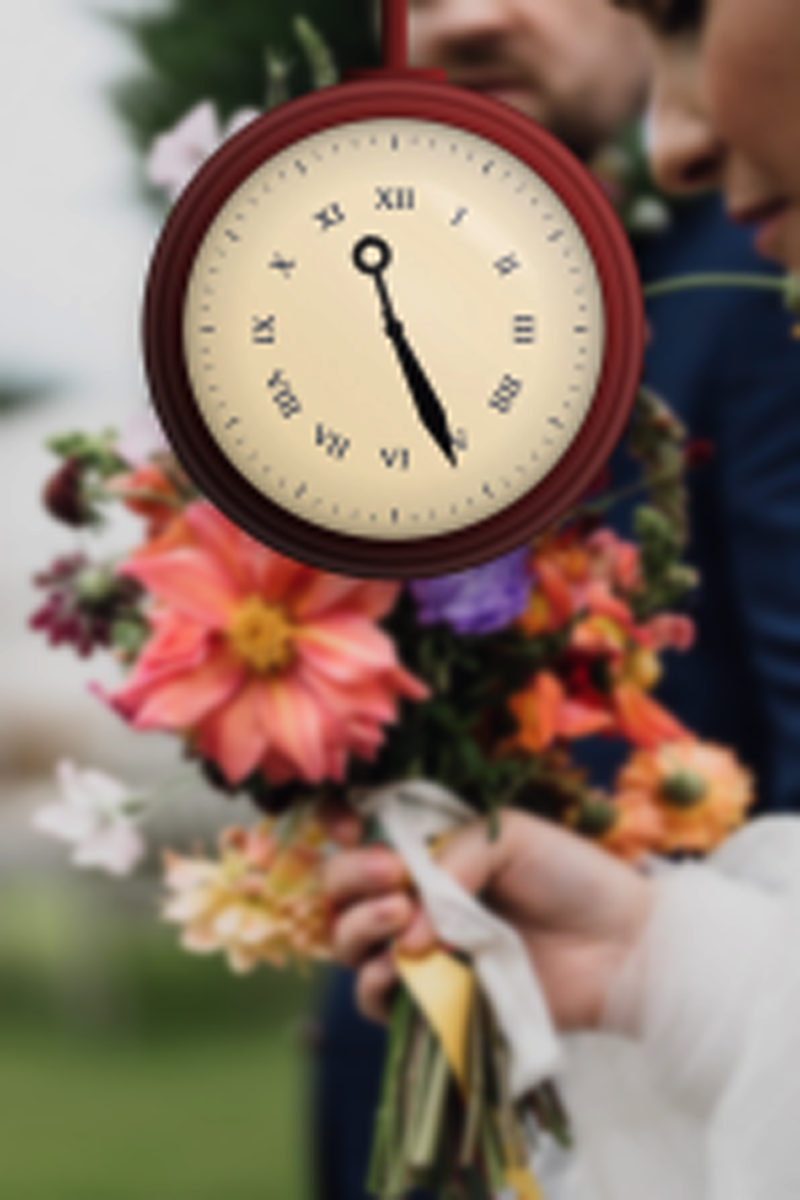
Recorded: h=11 m=26
